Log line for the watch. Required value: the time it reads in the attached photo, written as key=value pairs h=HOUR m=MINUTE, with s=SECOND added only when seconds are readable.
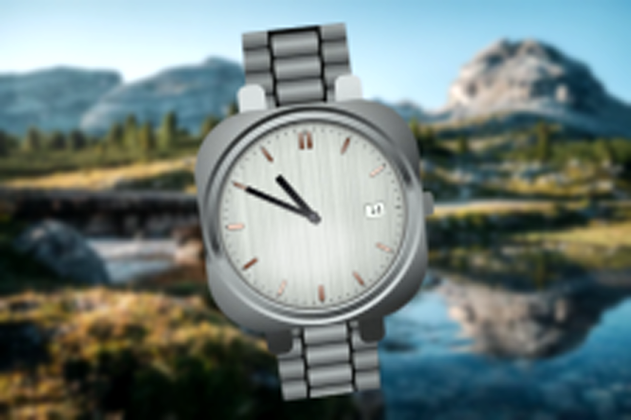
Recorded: h=10 m=50
